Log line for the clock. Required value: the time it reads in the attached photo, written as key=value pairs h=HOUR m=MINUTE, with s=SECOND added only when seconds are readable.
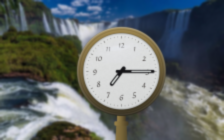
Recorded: h=7 m=15
